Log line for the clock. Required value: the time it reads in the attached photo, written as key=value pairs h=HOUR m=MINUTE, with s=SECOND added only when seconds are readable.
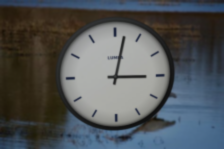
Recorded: h=3 m=2
